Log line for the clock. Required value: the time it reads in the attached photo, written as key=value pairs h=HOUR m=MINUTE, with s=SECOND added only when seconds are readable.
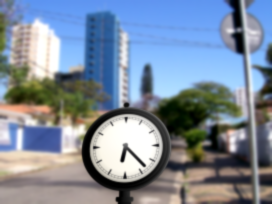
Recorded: h=6 m=23
